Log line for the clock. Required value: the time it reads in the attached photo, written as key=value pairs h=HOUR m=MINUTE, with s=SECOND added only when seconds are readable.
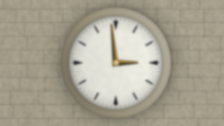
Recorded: h=2 m=59
